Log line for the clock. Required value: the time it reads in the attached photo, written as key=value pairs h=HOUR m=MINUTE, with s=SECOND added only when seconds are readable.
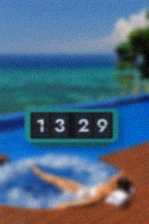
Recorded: h=13 m=29
